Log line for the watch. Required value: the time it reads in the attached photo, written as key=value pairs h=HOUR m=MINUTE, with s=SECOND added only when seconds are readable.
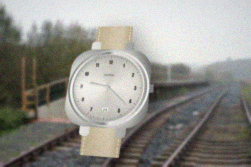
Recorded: h=9 m=22
